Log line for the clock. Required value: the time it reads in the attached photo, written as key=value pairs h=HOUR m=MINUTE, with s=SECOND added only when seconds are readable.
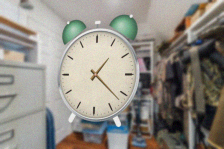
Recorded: h=1 m=22
